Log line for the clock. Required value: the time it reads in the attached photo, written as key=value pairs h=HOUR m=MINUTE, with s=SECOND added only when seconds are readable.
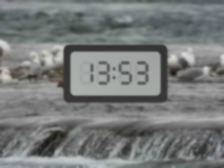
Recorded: h=13 m=53
